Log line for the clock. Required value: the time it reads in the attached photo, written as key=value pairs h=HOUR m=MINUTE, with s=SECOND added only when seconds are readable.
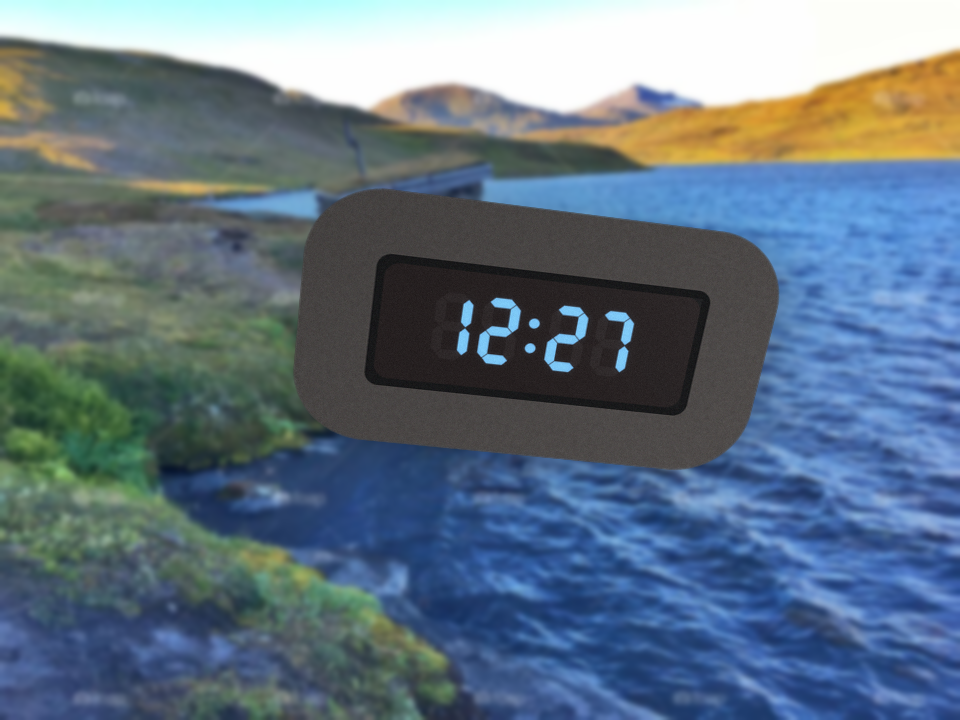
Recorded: h=12 m=27
